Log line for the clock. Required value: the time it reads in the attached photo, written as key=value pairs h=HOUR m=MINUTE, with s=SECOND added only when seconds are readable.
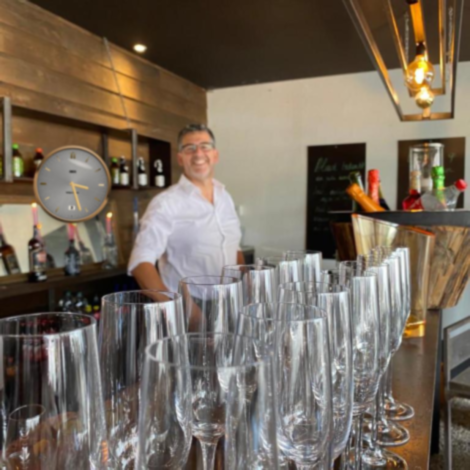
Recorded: h=3 m=27
